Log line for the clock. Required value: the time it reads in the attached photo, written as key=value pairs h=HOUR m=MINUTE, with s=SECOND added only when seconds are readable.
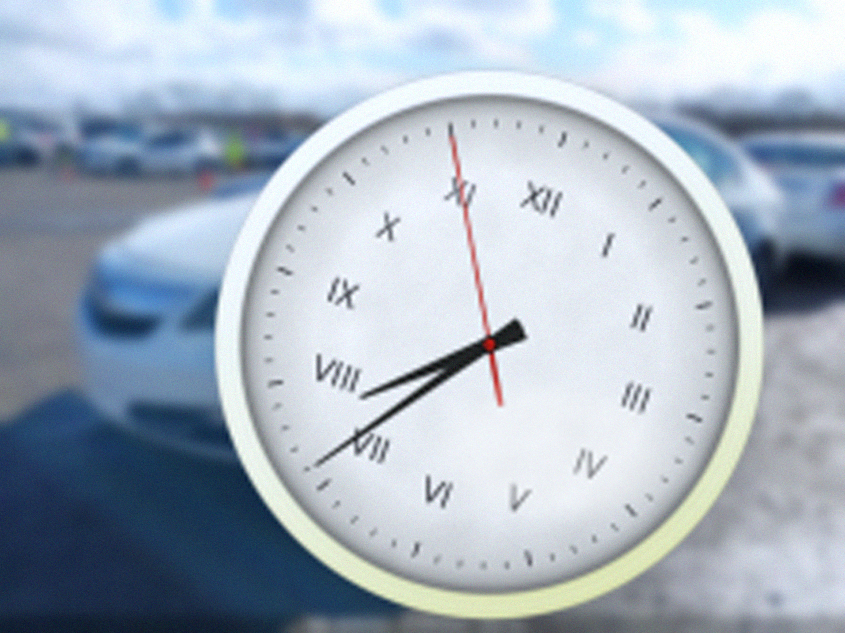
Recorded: h=7 m=35 s=55
